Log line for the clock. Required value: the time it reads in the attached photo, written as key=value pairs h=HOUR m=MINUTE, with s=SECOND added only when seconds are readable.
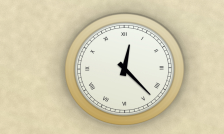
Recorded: h=12 m=23
